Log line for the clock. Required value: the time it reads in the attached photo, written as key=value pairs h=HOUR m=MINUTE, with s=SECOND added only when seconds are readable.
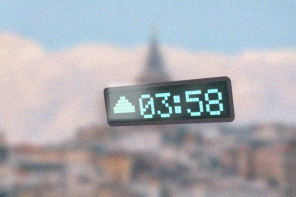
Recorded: h=3 m=58
